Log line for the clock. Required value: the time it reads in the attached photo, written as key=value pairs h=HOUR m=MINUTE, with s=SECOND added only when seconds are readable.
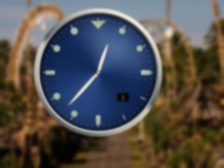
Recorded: h=12 m=37
